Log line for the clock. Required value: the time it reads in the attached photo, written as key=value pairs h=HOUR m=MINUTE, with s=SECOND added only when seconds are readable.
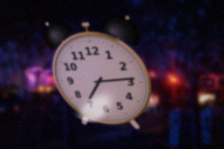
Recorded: h=7 m=14
